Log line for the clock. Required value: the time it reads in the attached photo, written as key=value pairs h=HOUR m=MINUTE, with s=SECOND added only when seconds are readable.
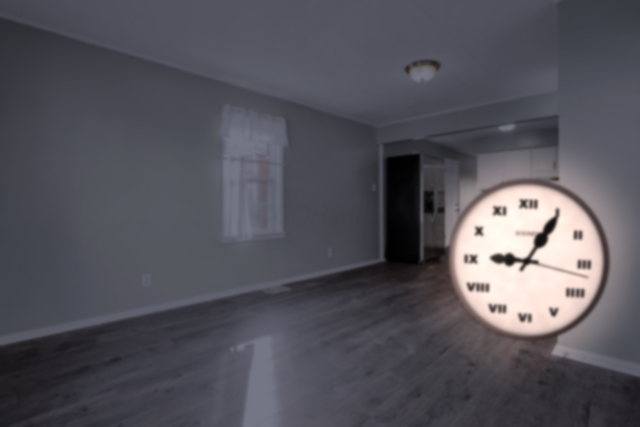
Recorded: h=9 m=5 s=17
